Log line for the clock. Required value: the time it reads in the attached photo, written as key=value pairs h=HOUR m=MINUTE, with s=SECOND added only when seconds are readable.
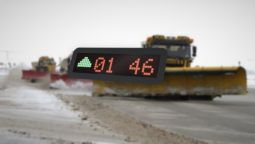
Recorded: h=1 m=46
